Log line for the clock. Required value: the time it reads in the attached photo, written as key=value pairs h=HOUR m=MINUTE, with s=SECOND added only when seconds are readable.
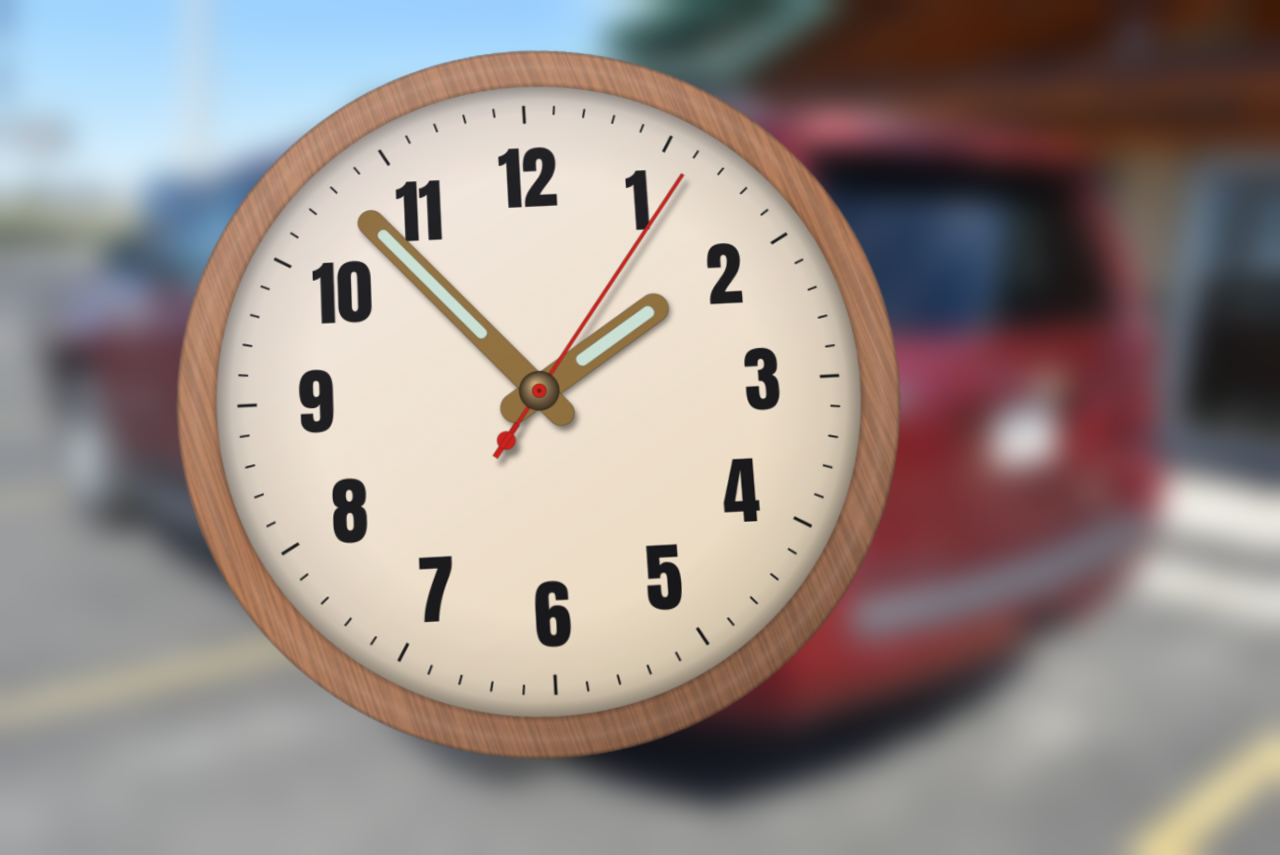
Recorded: h=1 m=53 s=6
